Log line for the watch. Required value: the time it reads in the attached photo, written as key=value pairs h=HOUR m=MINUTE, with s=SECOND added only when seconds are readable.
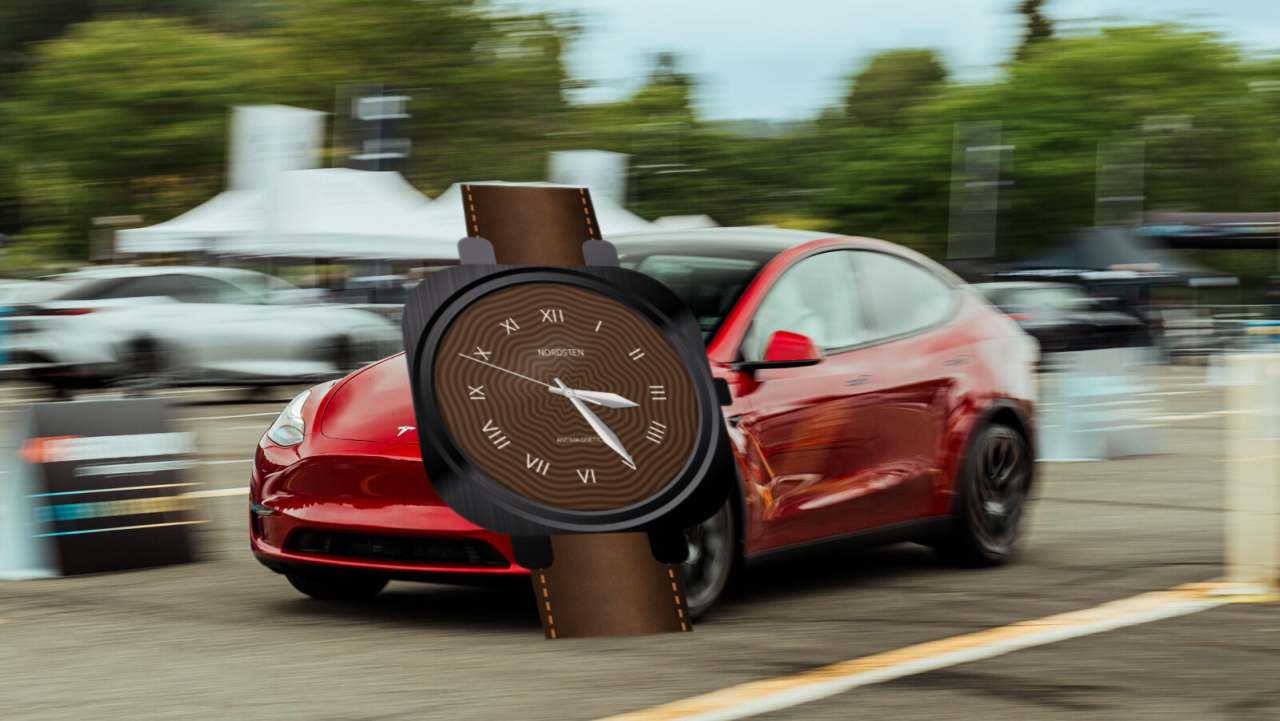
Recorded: h=3 m=24 s=49
